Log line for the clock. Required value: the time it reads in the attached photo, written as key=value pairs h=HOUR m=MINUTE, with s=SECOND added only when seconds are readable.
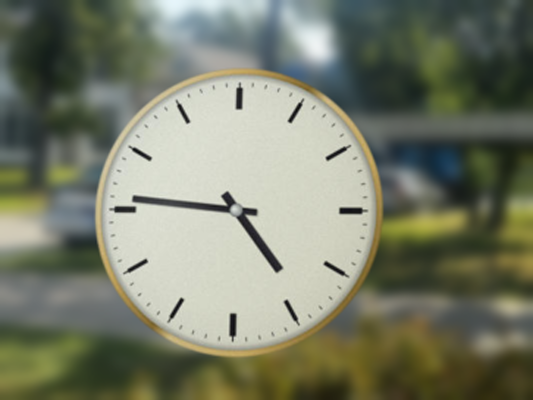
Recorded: h=4 m=46
